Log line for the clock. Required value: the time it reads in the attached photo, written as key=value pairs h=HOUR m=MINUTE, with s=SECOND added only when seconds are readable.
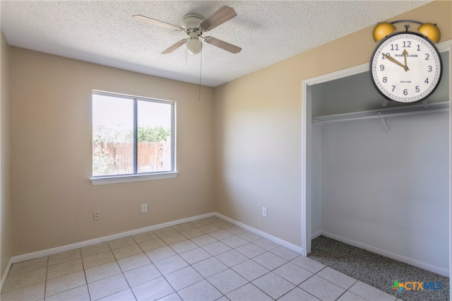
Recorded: h=11 m=50
